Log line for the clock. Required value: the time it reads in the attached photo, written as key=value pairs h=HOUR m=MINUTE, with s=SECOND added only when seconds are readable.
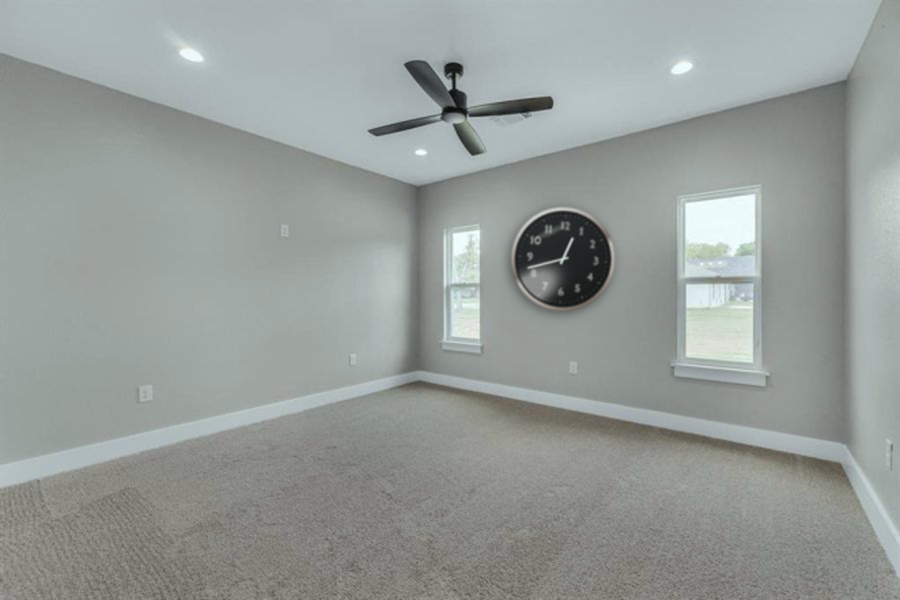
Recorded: h=12 m=42
